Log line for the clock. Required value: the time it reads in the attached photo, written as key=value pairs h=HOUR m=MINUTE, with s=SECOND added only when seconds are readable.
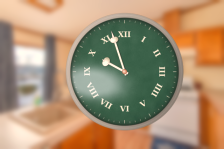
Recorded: h=9 m=57
